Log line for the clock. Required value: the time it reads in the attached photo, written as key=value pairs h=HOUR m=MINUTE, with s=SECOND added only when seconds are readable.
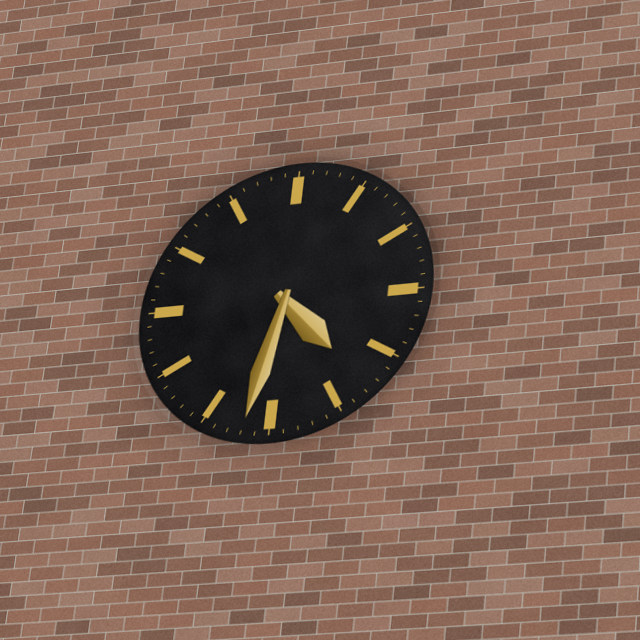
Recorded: h=4 m=32
